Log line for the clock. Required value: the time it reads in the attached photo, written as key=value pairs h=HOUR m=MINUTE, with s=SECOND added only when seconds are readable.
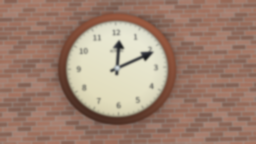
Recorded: h=12 m=11
